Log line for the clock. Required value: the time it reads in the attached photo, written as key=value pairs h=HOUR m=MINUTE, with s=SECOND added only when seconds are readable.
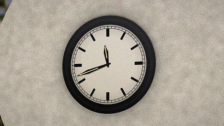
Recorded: h=11 m=42
